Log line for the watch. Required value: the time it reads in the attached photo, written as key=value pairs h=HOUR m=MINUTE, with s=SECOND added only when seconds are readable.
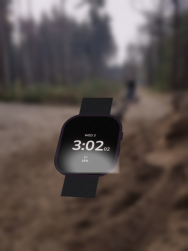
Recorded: h=3 m=2
